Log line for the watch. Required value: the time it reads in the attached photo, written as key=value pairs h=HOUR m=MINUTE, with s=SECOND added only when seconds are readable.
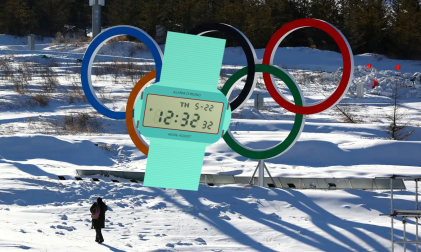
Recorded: h=12 m=32 s=32
